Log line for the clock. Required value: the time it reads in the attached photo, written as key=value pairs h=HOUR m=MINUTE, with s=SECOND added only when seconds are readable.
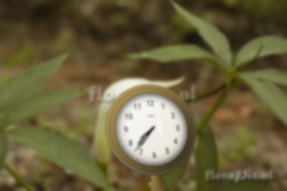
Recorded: h=7 m=37
